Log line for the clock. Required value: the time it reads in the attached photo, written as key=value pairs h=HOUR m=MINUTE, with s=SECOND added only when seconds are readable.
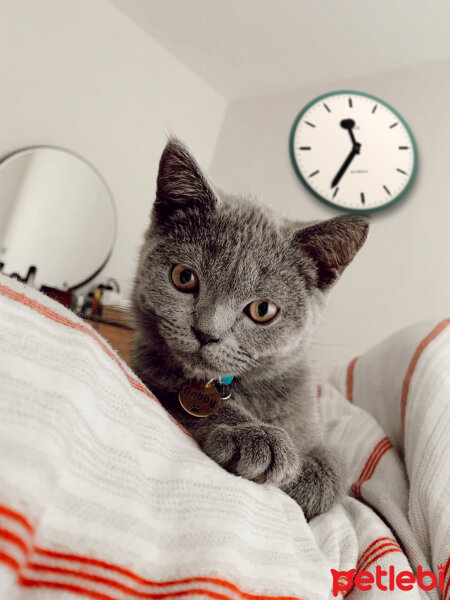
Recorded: h=11 m=36
